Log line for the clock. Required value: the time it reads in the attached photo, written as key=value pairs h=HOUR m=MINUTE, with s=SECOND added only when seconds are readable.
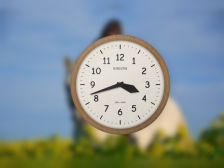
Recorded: h=3 m=42
